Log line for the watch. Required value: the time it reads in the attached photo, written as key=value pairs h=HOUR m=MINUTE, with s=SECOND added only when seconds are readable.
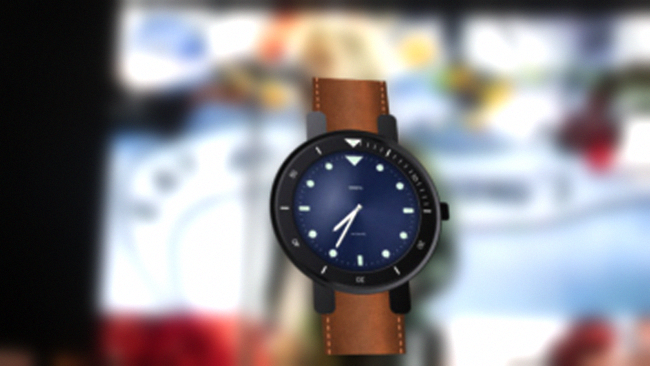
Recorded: h=7 m=35
